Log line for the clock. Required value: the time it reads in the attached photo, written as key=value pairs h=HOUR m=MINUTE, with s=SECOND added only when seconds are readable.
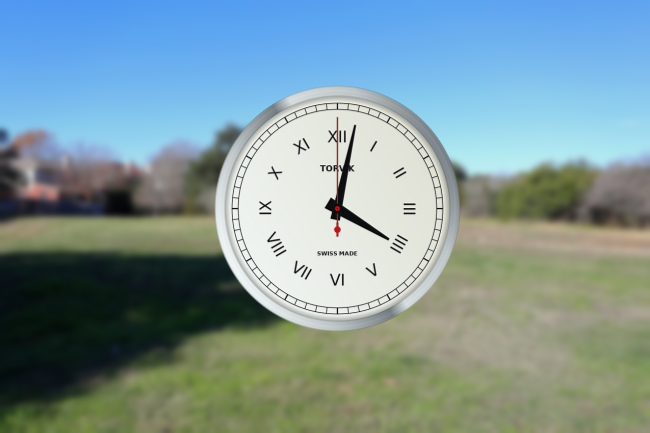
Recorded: h=4 m=2 s=0
